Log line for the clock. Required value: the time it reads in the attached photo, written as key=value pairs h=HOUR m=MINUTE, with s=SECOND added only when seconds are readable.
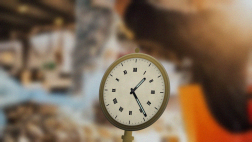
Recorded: h=1 m=24
